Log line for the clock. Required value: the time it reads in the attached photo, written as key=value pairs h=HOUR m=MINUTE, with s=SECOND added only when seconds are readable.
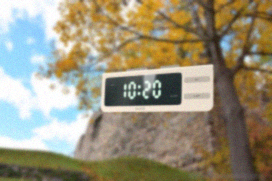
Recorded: h=10 m=20
